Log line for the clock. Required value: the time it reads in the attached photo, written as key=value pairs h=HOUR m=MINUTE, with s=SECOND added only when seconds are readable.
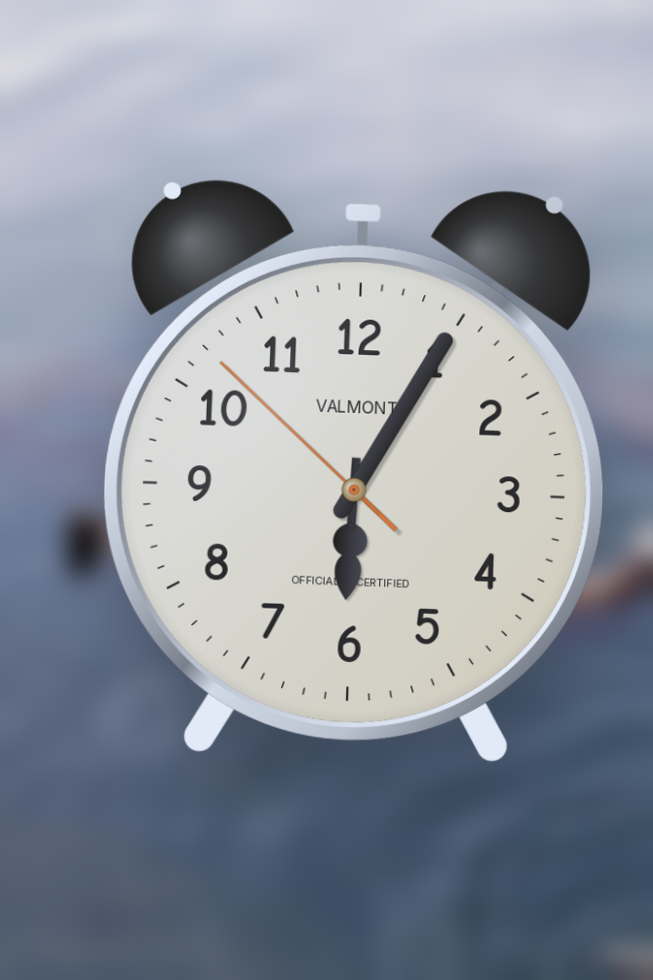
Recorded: h=6 m=4 s=52
